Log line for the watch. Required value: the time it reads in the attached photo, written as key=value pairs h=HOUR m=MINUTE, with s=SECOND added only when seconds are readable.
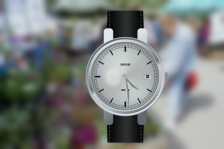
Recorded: h=4 m=29
